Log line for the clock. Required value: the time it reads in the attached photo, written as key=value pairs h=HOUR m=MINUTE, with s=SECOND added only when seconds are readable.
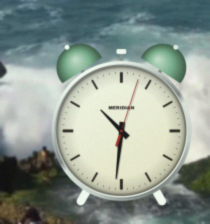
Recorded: h=10 m=31 s=3
